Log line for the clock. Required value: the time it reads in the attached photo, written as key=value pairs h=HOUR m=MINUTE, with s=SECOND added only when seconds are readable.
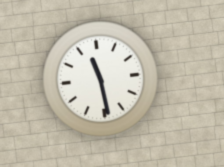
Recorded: h=11 m=29
